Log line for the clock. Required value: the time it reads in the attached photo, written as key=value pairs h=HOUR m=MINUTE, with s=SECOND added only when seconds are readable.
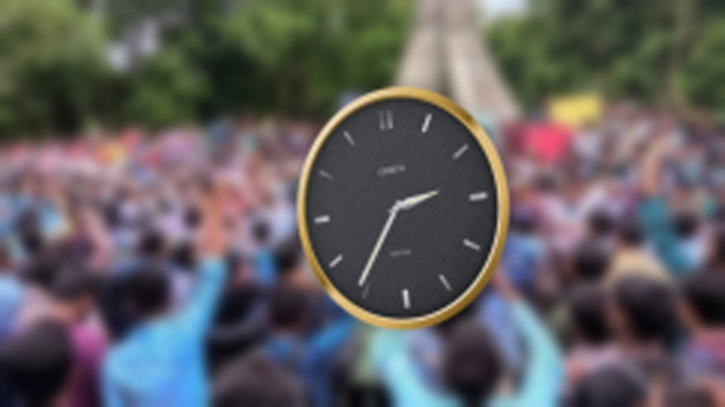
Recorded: h=2 m=36
